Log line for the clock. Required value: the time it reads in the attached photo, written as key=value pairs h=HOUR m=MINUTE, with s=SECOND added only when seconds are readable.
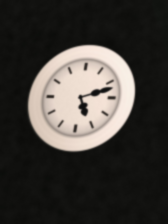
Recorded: h=5 m=12
